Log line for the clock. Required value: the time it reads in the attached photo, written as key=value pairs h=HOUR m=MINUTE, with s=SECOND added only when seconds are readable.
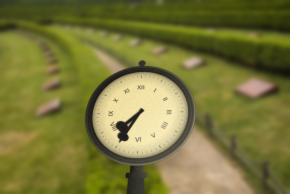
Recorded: h=7 m=35
